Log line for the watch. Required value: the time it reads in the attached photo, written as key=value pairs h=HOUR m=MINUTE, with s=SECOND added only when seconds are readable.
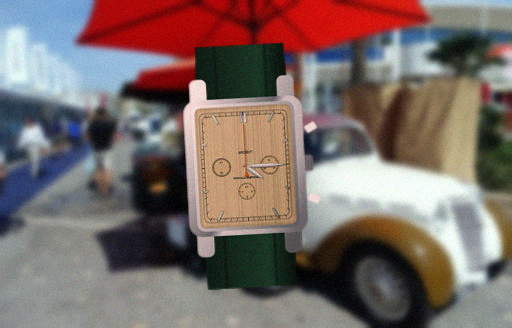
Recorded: h=4 m=15
